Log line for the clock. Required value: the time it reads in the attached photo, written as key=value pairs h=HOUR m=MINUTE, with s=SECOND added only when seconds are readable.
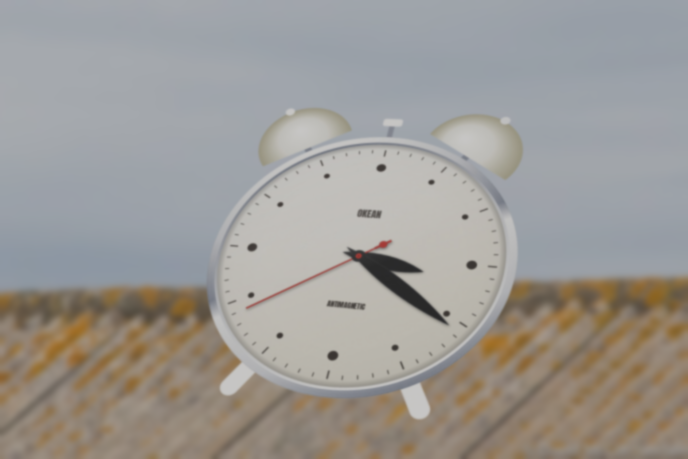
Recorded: h=3 m=20 s=39
